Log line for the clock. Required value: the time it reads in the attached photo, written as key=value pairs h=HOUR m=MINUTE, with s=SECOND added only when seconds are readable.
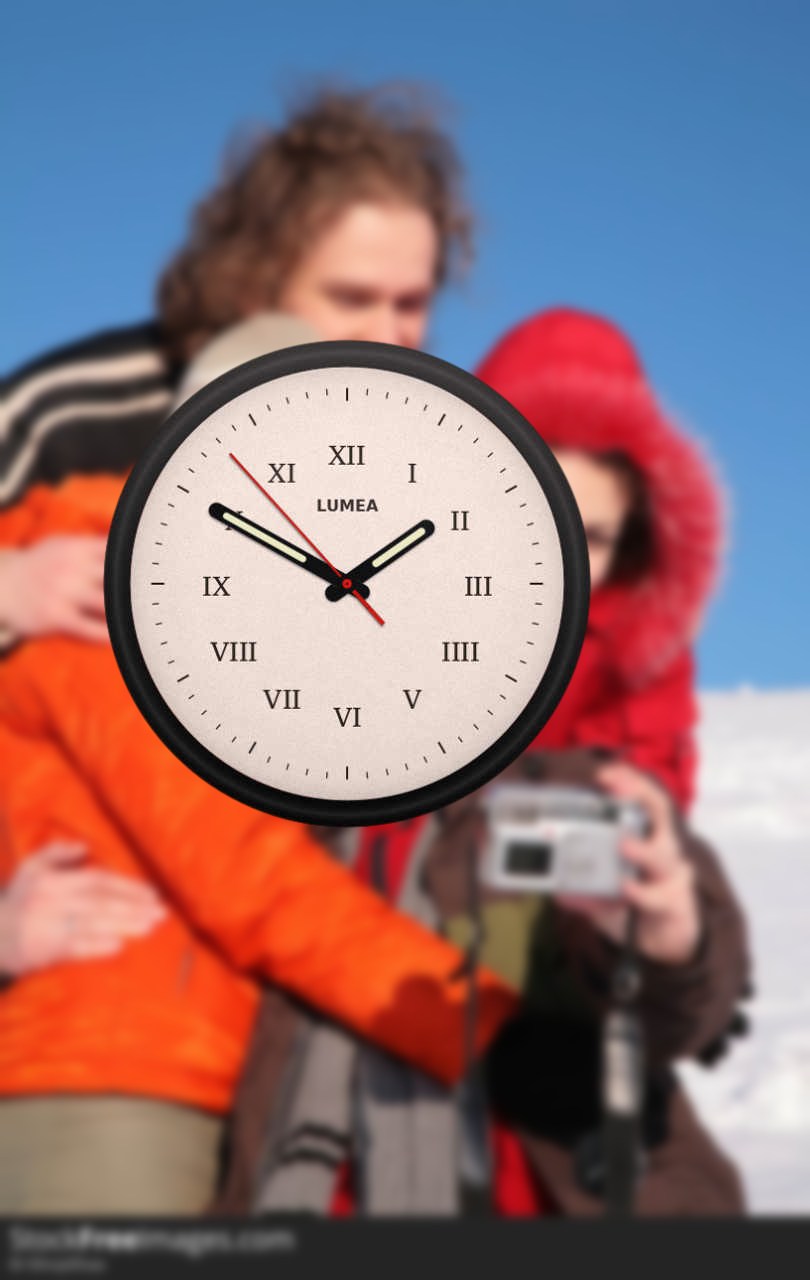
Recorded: h=1 m=49 s=53
